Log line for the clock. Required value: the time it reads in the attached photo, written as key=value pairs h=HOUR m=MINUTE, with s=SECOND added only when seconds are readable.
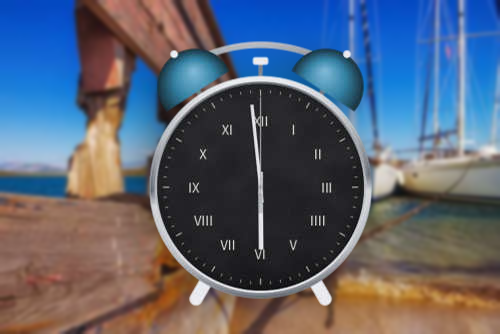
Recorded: h=5 m=59 s=0
